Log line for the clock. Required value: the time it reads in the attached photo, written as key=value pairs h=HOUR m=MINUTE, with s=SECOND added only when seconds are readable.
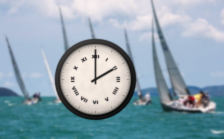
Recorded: h=2 m=0
